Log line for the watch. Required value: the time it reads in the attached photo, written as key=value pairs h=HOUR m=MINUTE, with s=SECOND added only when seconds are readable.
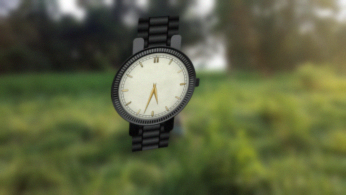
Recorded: h=5 m=33
